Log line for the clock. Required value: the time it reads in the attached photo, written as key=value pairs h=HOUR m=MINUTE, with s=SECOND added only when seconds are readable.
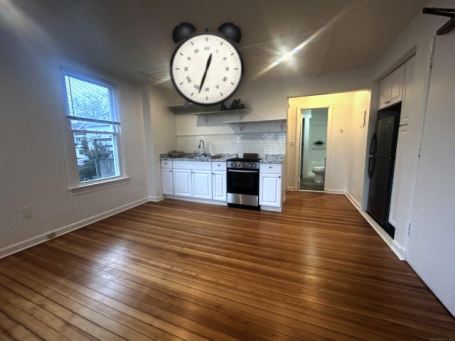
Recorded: h=12 m=33
